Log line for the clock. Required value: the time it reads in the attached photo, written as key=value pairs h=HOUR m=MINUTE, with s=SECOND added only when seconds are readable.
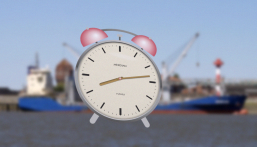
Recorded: h=8 m=13
